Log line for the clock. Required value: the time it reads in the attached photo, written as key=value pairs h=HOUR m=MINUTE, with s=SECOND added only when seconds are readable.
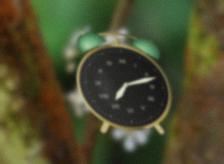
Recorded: h=7 m=12
